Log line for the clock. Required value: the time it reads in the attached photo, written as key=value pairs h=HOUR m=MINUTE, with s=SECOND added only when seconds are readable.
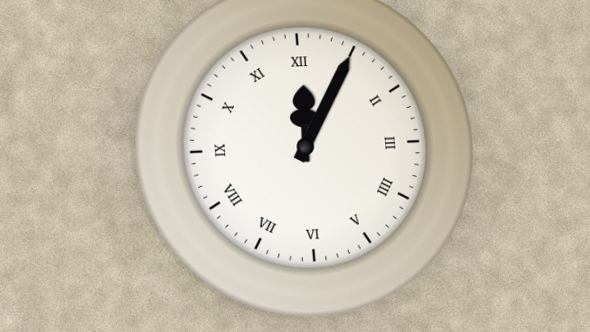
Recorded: h=12 m=5
